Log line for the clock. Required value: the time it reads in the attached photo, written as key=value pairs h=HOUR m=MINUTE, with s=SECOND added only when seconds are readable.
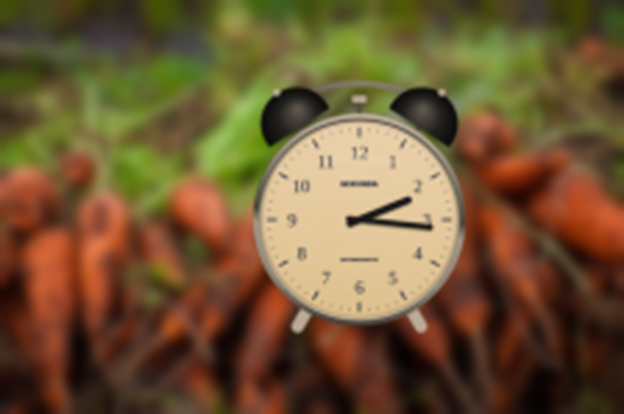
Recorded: h=2 m=16
